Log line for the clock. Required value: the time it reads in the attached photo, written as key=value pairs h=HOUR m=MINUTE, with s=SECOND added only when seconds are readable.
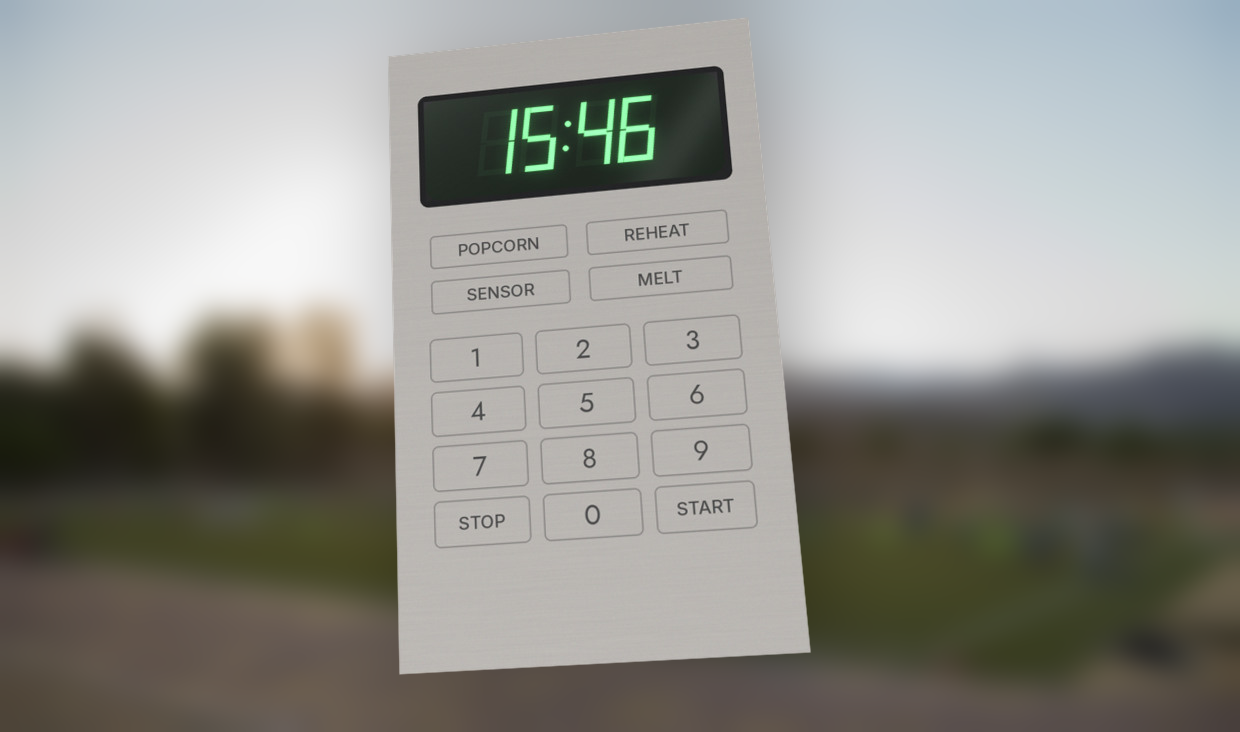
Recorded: h=15 m=46
